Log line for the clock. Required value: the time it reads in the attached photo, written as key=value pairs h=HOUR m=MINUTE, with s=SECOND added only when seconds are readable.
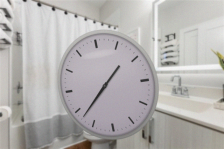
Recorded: h=1 m=38
